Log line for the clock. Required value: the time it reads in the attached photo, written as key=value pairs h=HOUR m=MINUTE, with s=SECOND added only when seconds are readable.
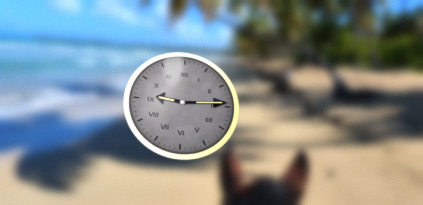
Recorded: h=9 m=14
